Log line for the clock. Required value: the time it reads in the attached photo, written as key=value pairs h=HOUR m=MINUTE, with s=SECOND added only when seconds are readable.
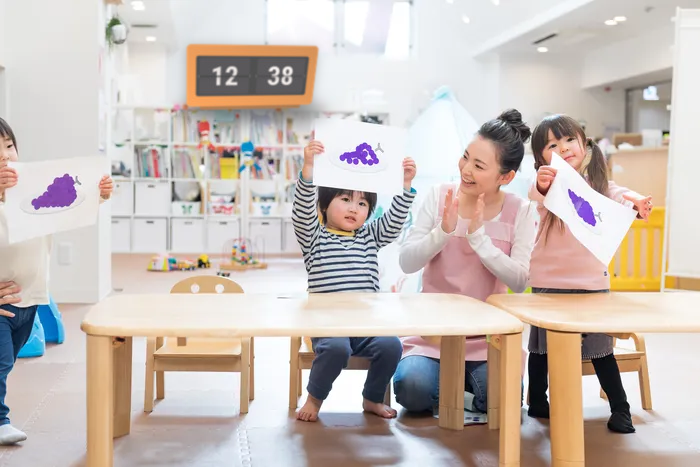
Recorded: h=12 m=38
